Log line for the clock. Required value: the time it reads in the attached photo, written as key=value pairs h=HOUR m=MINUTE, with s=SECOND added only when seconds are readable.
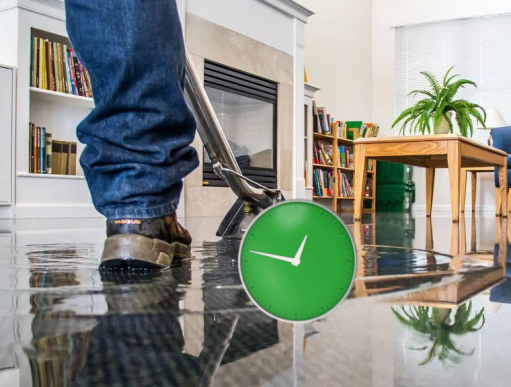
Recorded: h=12 m=47
